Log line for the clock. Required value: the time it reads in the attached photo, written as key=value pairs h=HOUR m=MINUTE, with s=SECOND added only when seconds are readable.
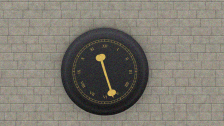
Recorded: h=11 m=27
